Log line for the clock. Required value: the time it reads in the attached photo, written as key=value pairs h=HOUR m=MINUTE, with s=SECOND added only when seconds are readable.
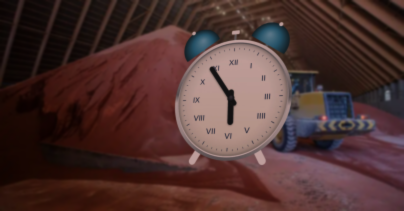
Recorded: h=5 m=54
